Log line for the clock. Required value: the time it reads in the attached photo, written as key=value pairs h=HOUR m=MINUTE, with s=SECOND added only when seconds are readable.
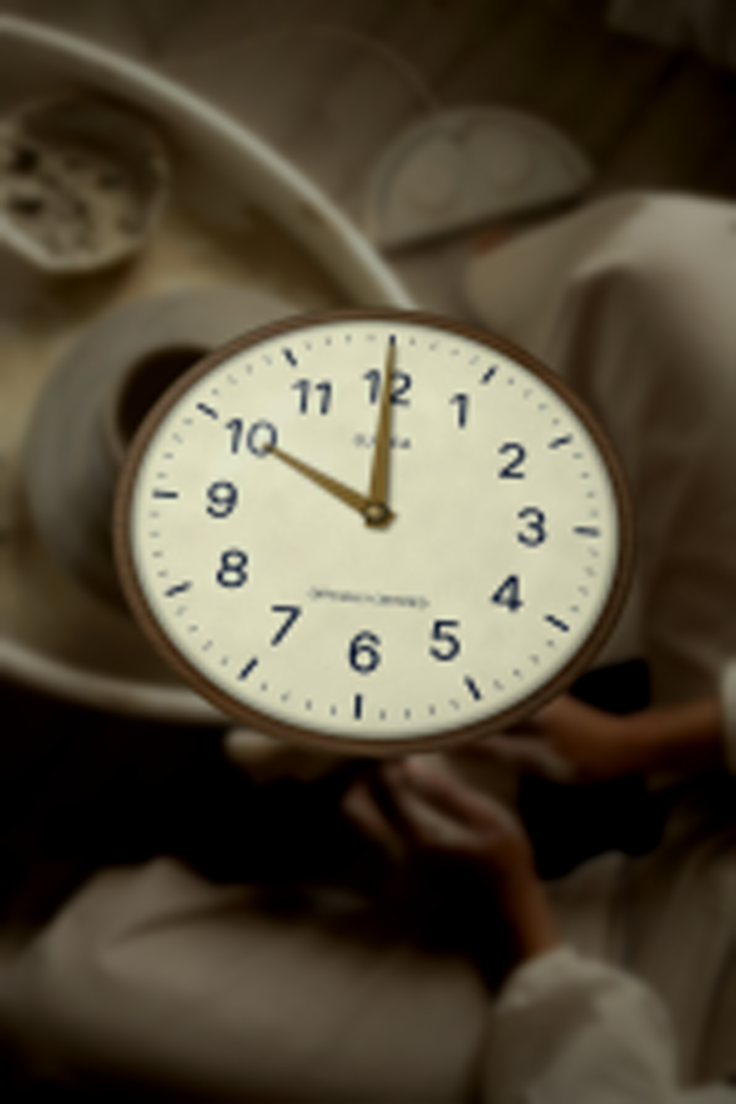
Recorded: h=10 m=0
